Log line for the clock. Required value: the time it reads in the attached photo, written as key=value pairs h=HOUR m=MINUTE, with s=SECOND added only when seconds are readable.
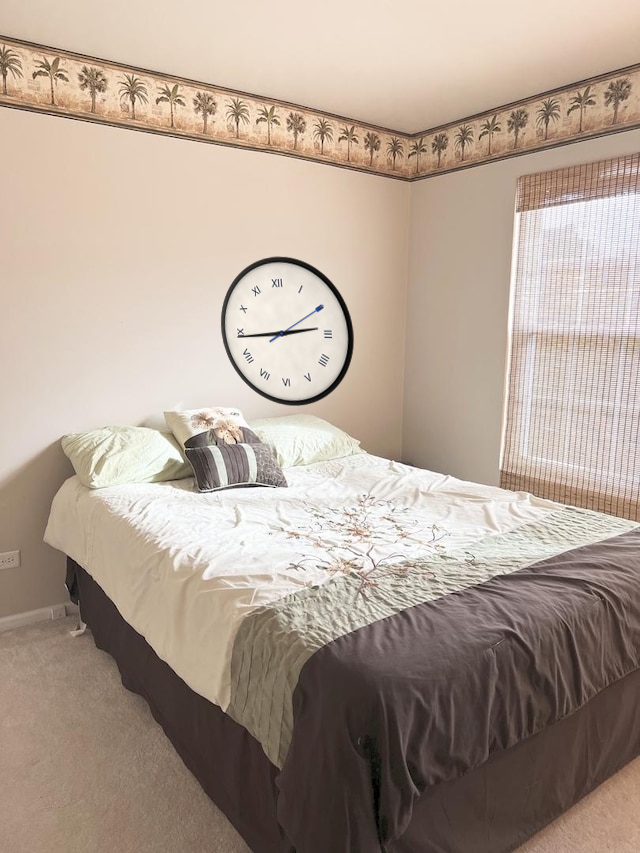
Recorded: h=2 m=44 s=10
